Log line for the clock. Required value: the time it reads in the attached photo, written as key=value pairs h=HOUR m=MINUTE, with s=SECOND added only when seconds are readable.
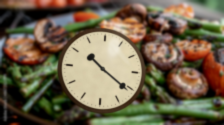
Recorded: h=10 m=21
